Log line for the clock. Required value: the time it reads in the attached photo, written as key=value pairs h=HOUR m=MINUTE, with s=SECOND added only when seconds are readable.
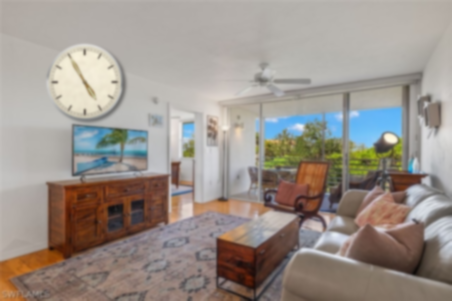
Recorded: h=4 m=55
